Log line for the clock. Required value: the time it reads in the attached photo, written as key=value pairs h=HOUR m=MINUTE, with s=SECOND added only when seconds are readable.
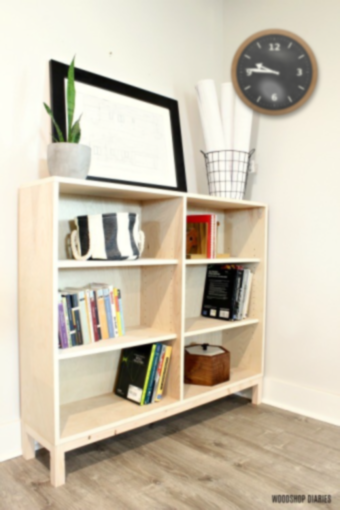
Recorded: h=9 m=46
